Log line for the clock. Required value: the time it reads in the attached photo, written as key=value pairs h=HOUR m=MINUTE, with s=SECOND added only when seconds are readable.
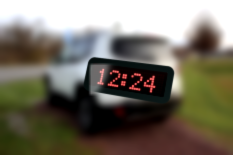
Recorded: h=12 m=24
